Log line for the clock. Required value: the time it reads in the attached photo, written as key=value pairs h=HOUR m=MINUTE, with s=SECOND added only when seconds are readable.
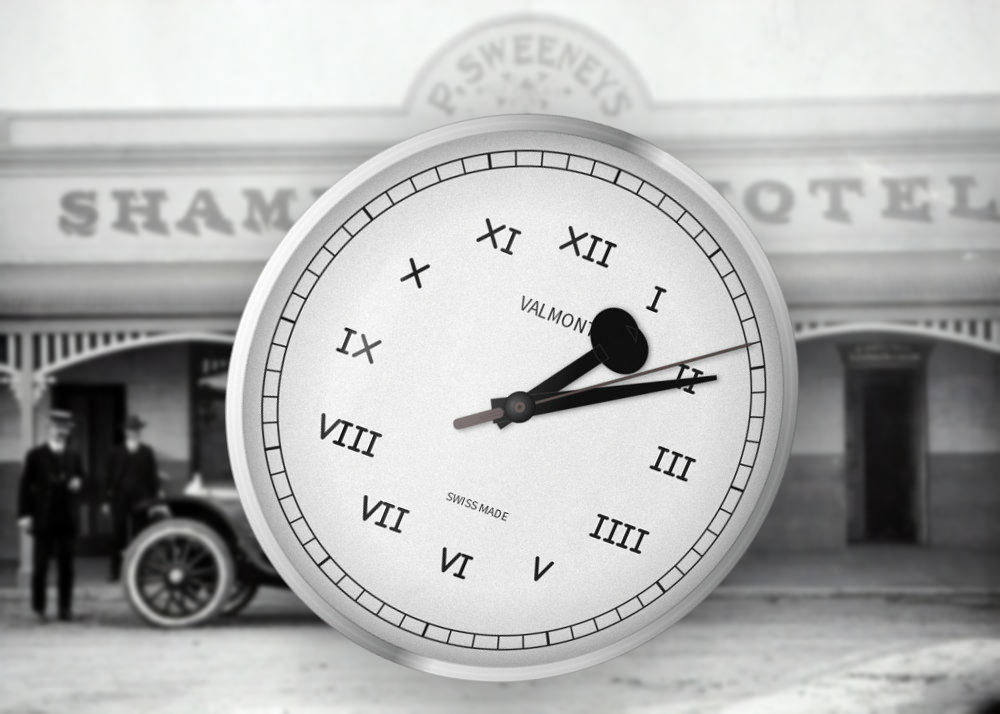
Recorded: h=1 m=10 s=9
